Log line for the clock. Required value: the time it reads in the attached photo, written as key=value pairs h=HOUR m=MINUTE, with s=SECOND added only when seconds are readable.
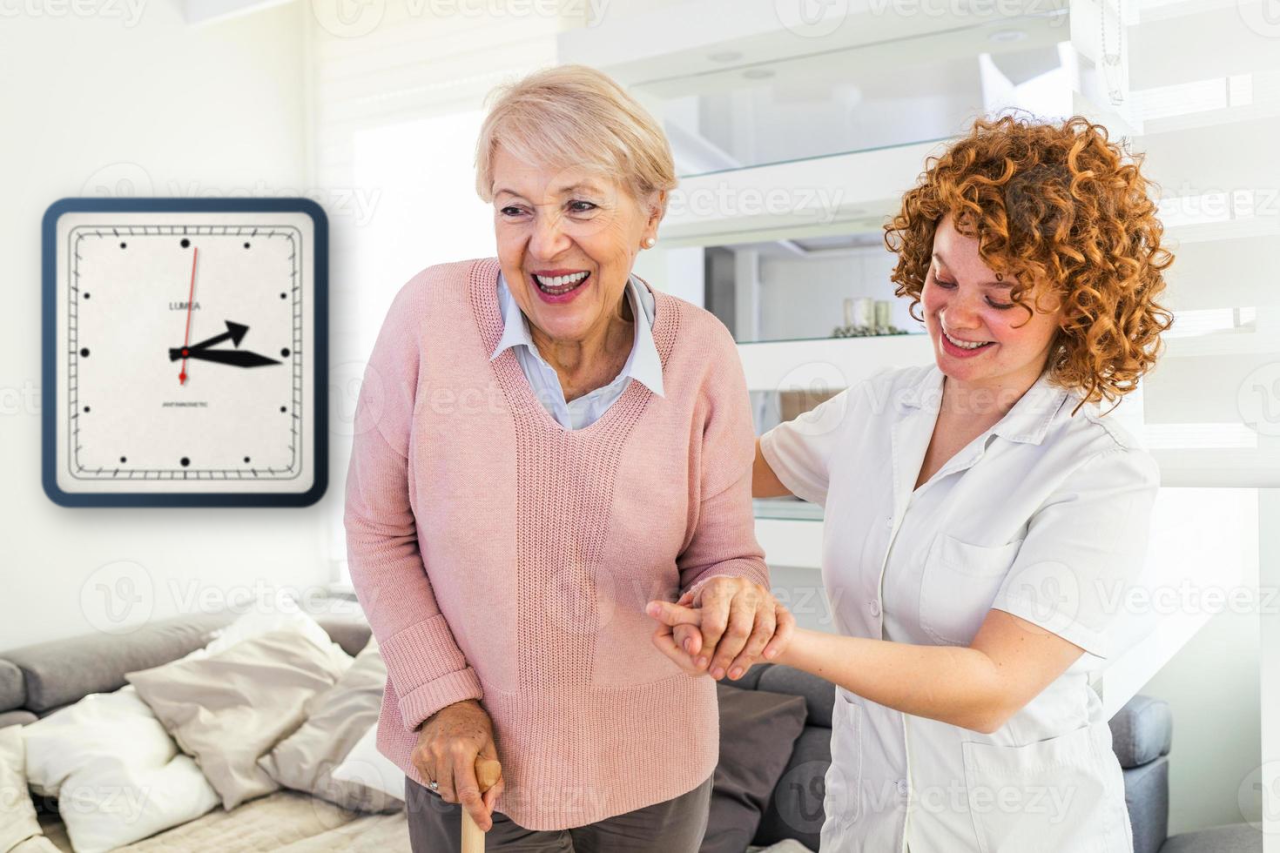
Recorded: h=2 m=16 s=1
